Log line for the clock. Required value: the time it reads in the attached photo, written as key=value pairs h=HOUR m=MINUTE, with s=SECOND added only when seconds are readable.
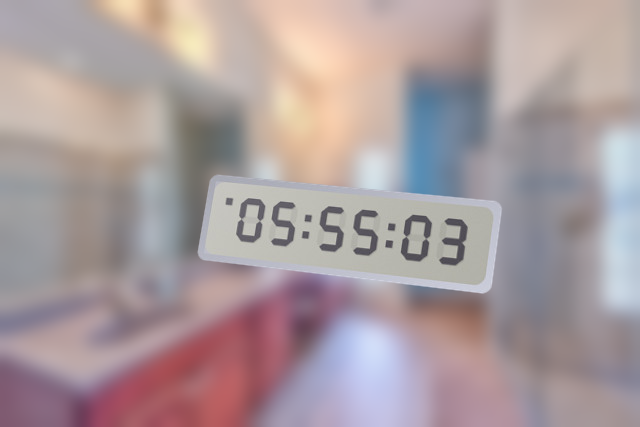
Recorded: h=5 m=55 s=3
